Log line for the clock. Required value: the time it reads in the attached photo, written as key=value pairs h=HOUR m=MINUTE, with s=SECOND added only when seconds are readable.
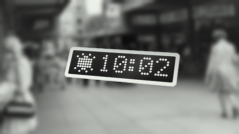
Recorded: h=10 m=2
